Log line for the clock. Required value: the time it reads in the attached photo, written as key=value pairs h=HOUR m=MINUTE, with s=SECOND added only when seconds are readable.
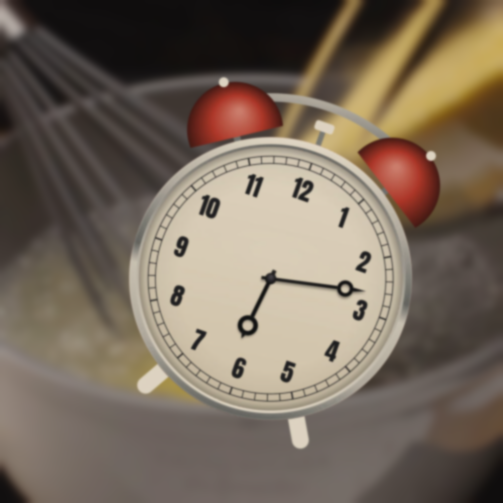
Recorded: h=6 m=13
